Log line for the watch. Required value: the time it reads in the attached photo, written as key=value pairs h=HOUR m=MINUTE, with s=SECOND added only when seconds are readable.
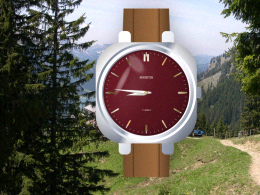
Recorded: h=8 m=46
